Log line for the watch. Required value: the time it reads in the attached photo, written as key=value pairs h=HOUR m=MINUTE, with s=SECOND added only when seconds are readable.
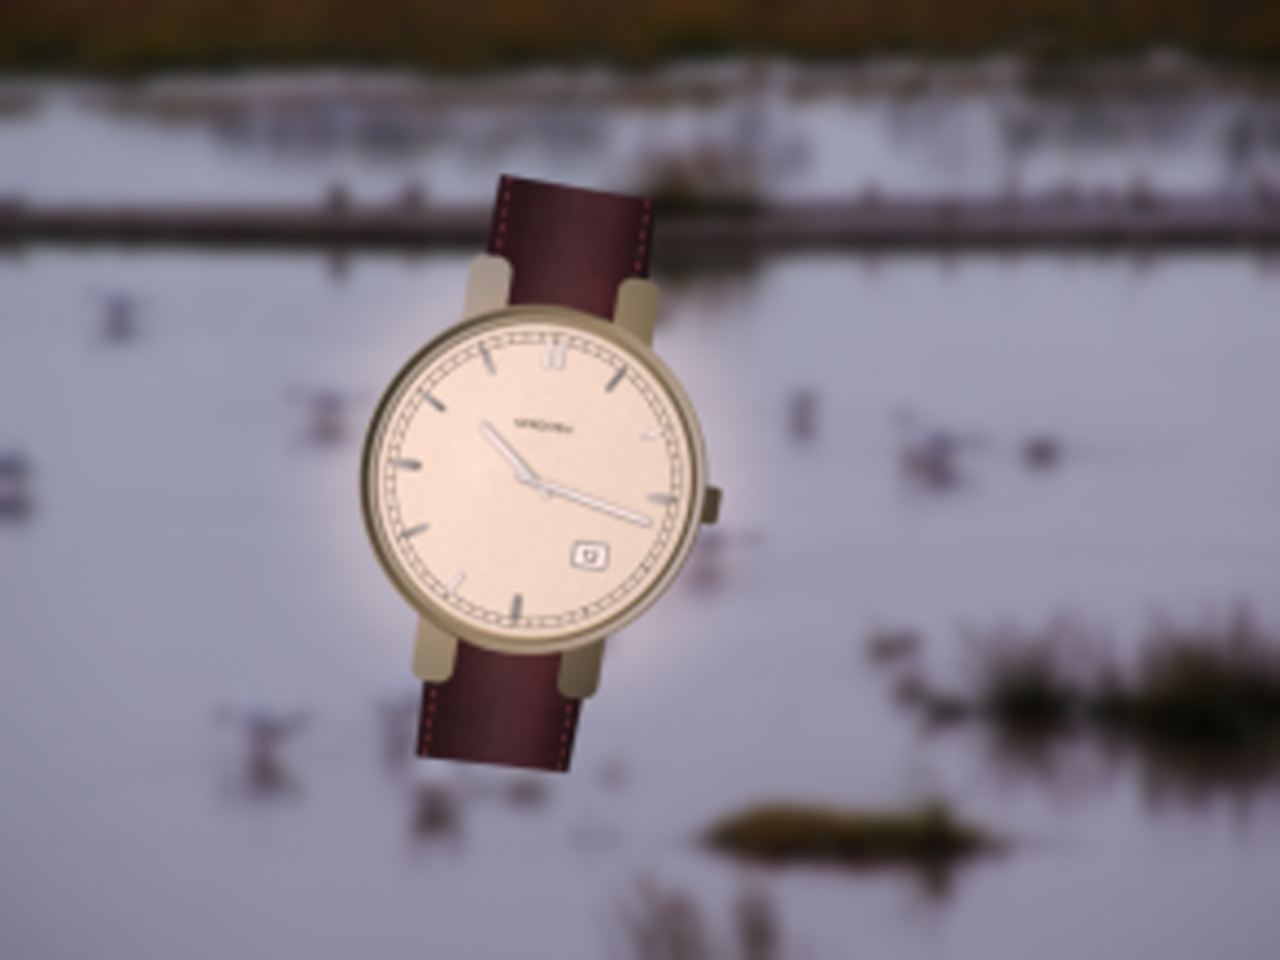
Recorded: h=10 m=17
